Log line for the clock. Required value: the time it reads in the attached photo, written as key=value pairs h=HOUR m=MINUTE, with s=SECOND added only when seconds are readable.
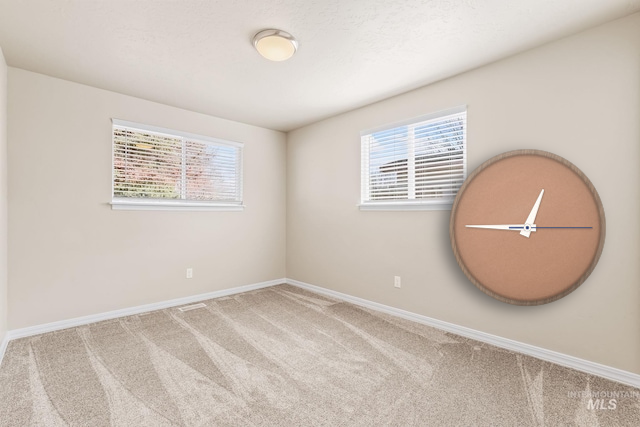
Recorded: h=12 m=45 s=15
